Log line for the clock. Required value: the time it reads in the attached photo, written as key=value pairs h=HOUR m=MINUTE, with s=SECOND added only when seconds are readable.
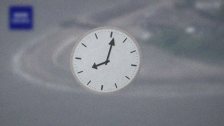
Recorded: h=8 m=1
